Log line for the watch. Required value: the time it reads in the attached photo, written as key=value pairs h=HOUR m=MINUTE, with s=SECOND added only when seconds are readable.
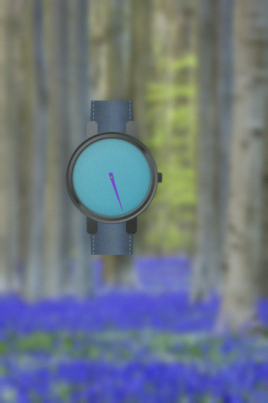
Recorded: h=5 m=27
